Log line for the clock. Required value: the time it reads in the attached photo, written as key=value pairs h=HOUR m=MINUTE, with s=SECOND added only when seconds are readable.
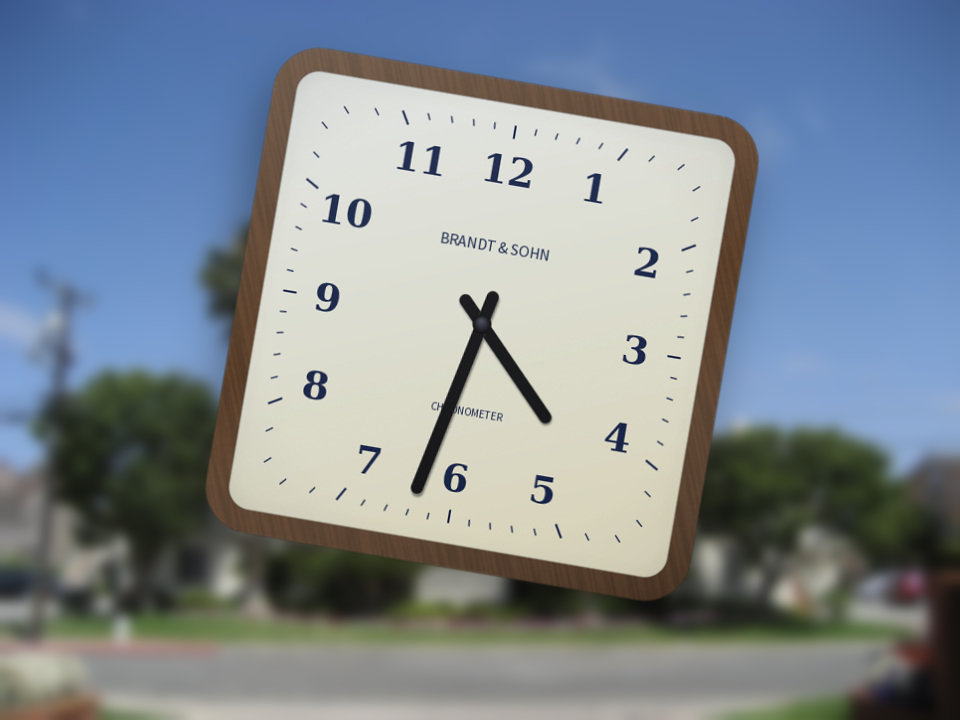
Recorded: h=4 m=32
